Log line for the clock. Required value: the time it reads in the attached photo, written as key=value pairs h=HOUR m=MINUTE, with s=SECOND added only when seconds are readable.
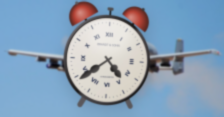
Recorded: h=4 m=39
